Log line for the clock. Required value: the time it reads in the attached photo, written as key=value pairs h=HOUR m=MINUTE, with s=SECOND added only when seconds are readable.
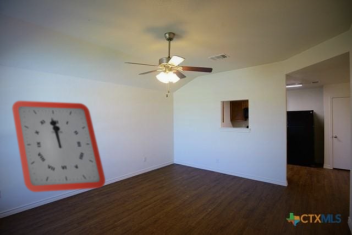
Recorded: h=11 m=59
